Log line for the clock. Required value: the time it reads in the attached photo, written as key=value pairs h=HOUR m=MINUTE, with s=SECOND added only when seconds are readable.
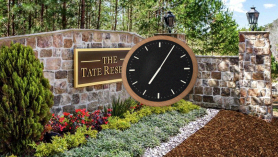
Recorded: h=7 m=5
